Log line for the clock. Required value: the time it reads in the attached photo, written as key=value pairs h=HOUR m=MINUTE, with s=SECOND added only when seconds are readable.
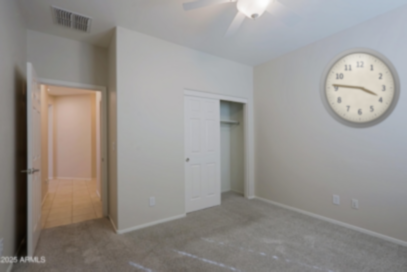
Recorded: h=3 m=46
